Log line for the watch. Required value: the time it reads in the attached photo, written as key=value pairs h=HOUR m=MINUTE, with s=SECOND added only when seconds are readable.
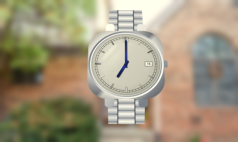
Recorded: h=7 m=0
